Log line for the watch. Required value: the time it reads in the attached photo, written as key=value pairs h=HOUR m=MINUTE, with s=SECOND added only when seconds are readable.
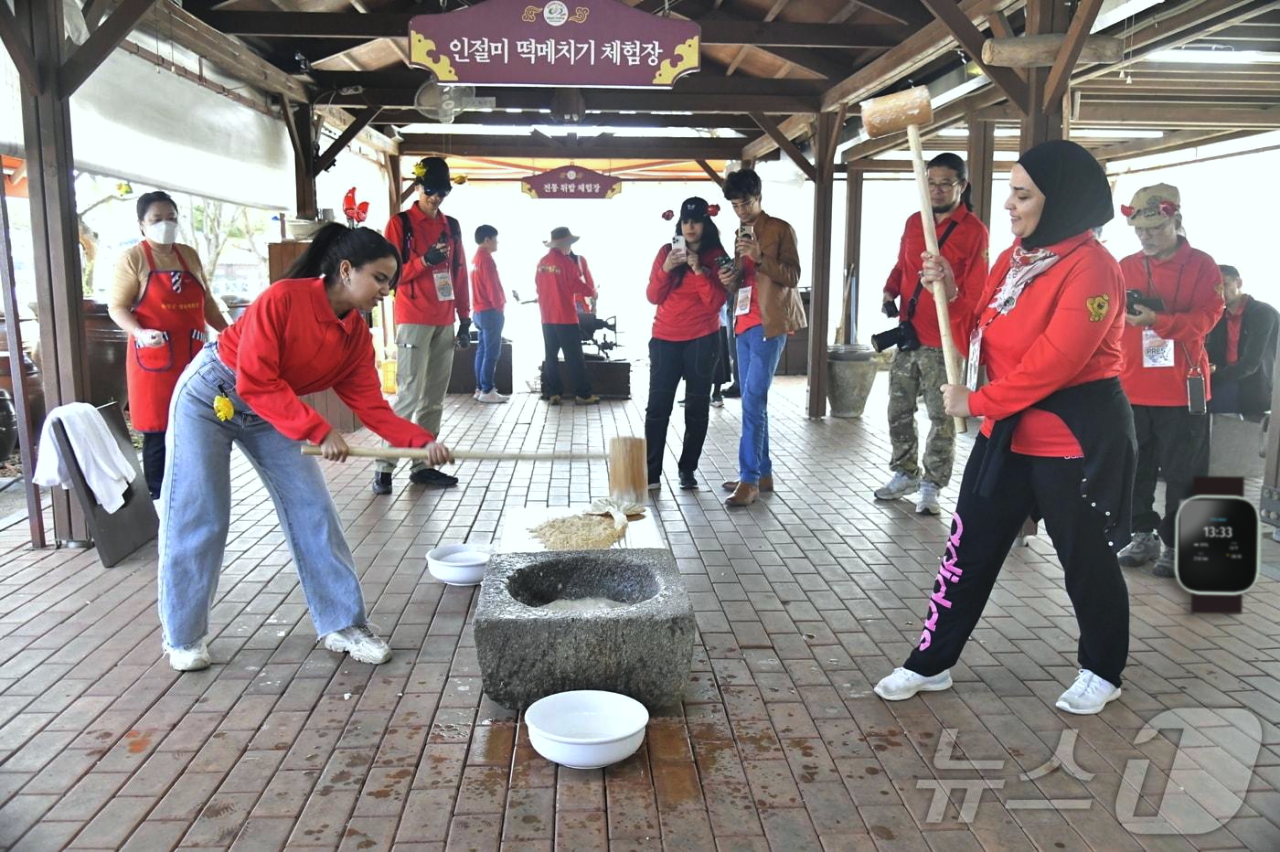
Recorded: h=13 m=33
